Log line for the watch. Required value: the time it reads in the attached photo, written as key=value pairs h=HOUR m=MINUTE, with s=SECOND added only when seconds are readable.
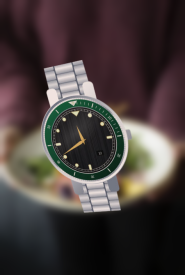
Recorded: h=11 m=41
